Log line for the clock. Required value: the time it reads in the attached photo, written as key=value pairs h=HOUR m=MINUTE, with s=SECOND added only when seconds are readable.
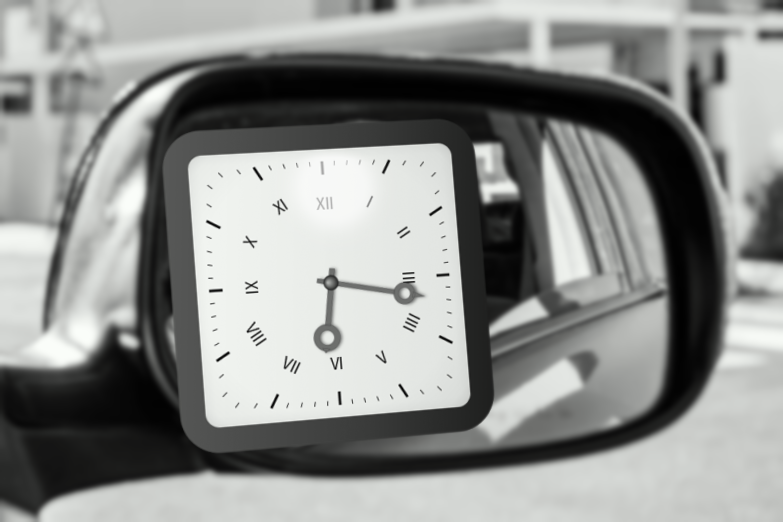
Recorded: h=6 m=17
